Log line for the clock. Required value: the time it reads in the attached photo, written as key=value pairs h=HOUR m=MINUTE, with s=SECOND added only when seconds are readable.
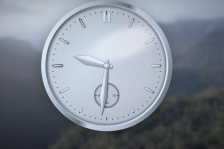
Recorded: h=9 m=31
